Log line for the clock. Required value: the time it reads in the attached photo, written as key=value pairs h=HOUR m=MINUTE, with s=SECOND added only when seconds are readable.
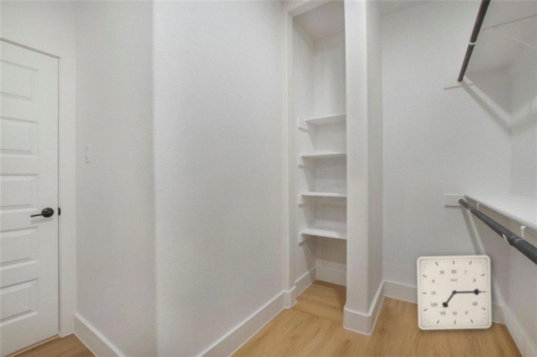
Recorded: h=7 m=15
